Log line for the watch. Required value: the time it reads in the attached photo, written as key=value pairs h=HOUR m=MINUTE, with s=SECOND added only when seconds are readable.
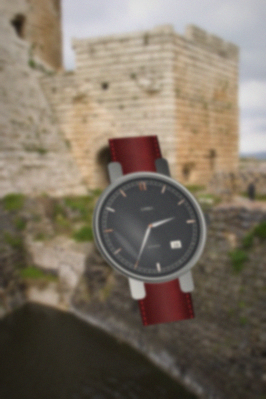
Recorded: h=2 m=35
